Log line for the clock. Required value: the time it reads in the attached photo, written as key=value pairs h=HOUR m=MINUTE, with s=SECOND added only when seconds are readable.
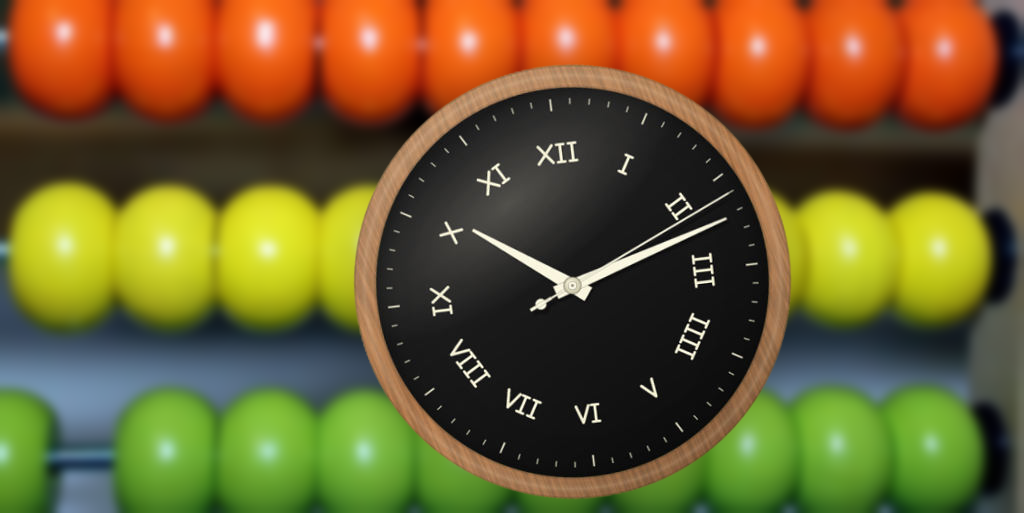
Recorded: h=10 m=12 s=11
